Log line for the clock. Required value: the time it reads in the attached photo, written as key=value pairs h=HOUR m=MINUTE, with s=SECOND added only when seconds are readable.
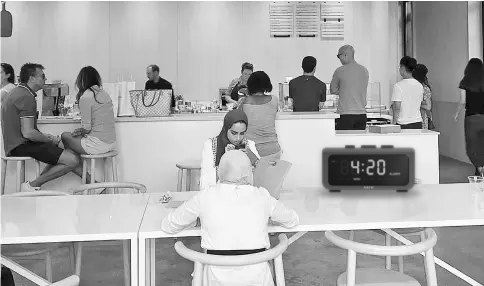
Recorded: h=4 m=20
